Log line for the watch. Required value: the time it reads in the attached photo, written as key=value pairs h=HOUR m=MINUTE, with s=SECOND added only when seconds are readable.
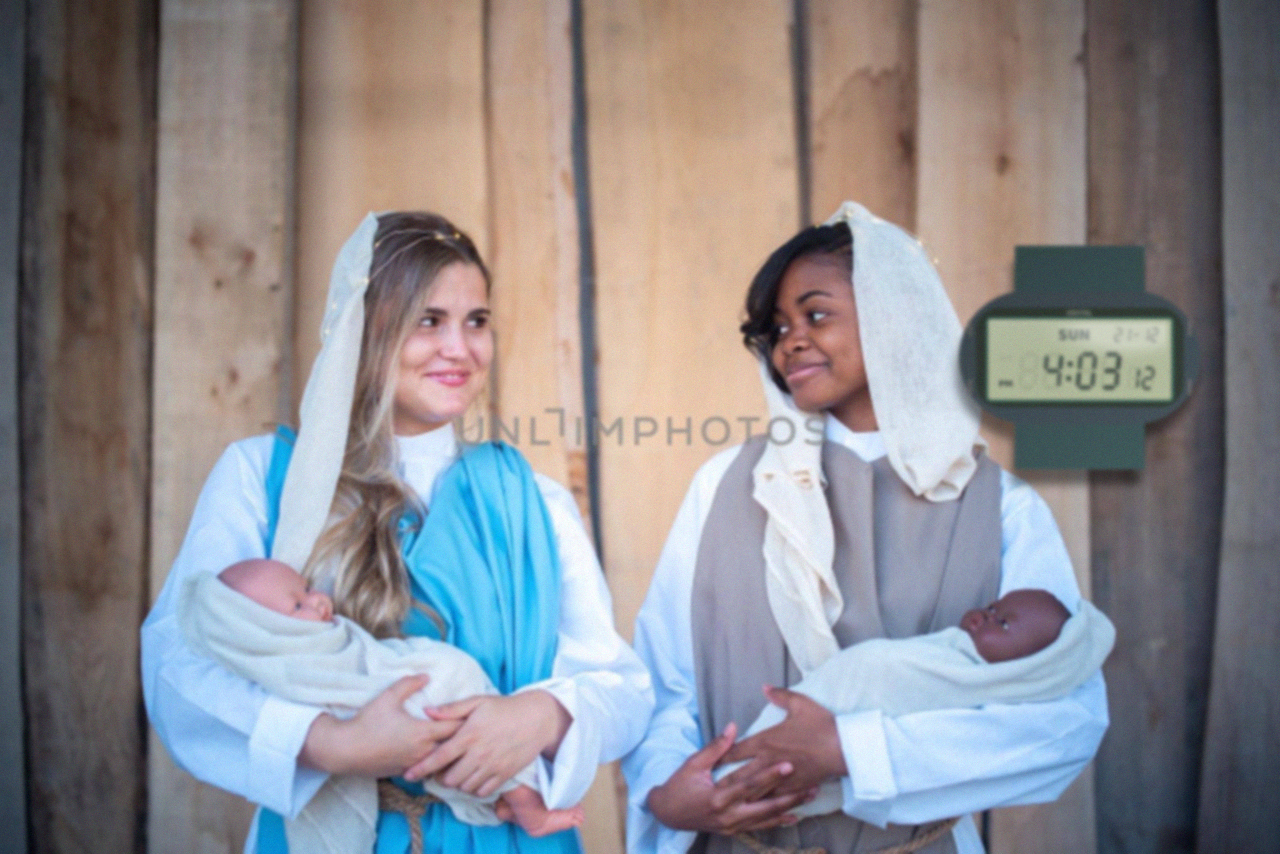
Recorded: h=4 m=3 s=12
